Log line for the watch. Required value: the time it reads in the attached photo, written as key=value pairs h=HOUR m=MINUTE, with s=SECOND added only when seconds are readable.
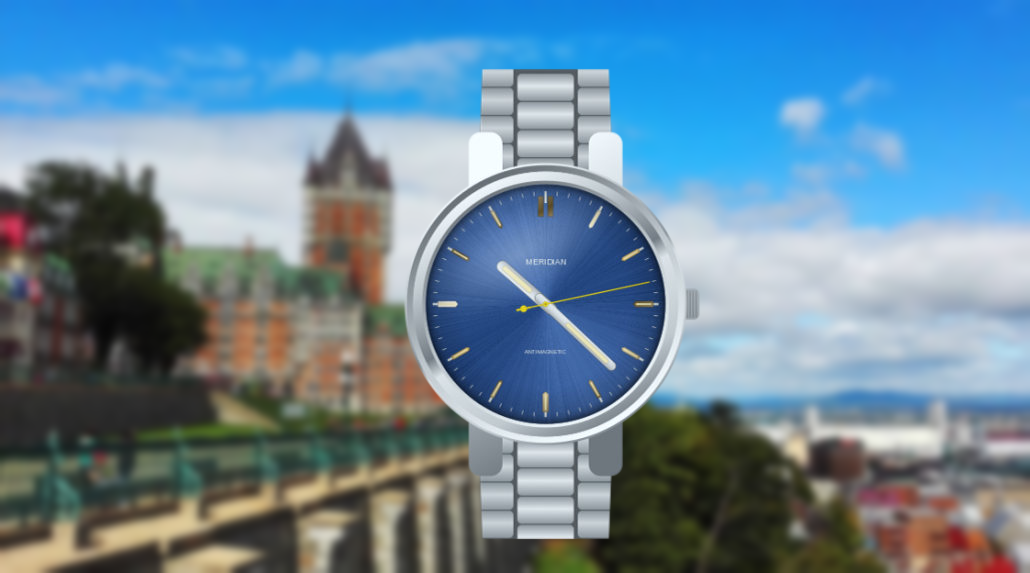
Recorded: h=10 m=22 s=13
